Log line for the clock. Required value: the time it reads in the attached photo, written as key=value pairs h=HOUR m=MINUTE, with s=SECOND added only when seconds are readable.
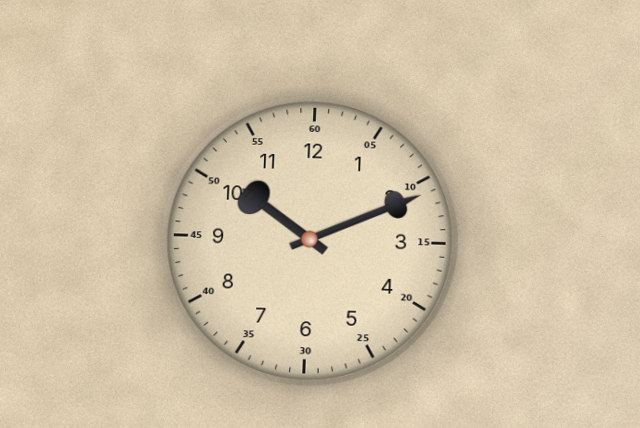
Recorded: h=10 m=11
